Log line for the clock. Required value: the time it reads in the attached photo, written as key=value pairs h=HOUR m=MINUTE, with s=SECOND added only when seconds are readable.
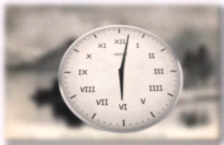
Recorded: h=6 m=2
